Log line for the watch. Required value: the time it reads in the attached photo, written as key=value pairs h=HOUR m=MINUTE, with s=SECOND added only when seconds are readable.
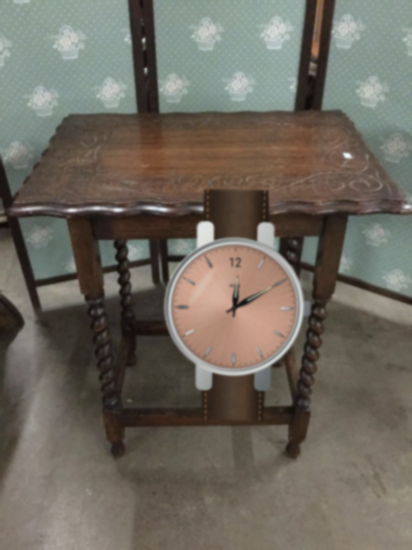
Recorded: h=12 m=10
